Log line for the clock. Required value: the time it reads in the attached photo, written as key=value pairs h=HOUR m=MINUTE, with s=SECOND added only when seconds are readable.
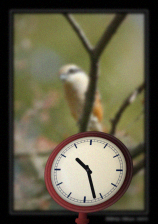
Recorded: h=10 m=27
